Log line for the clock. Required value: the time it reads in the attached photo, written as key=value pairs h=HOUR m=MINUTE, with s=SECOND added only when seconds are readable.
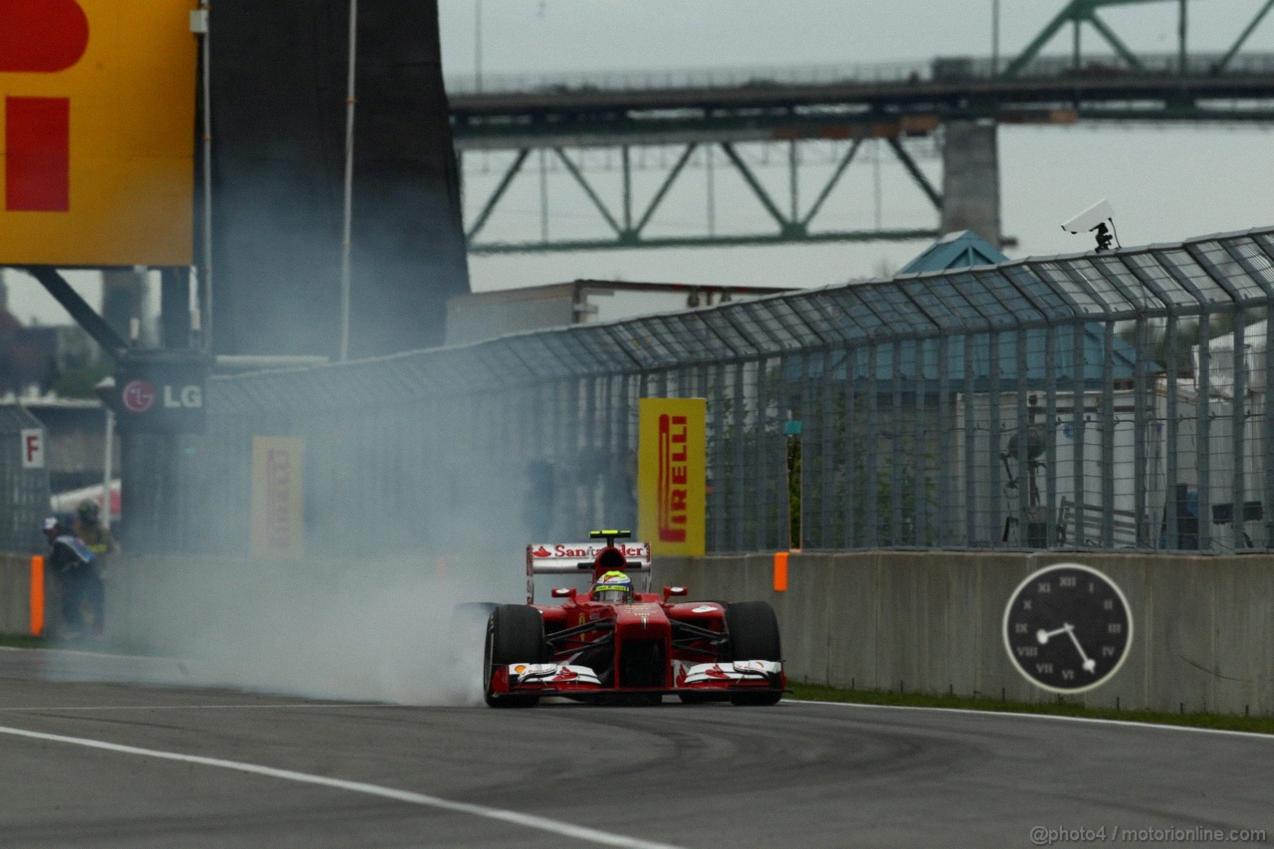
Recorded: h=8 m=25
